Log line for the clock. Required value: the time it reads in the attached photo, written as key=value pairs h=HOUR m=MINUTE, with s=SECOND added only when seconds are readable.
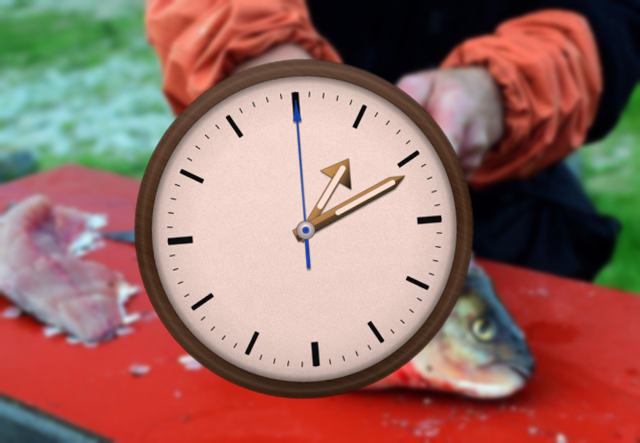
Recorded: h=1 m=11 s=0
